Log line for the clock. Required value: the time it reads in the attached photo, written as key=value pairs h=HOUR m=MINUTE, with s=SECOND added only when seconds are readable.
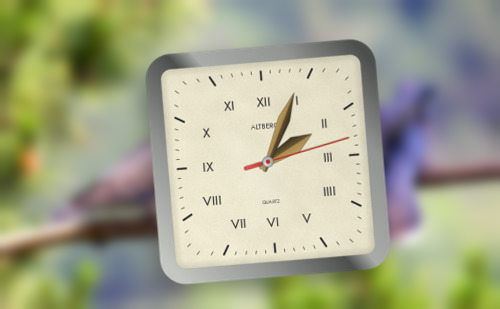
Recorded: h=2 m=4 s=13
